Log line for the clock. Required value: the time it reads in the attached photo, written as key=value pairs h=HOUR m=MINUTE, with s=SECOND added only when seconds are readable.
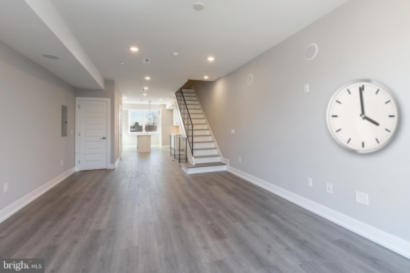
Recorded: h=3 m=59
